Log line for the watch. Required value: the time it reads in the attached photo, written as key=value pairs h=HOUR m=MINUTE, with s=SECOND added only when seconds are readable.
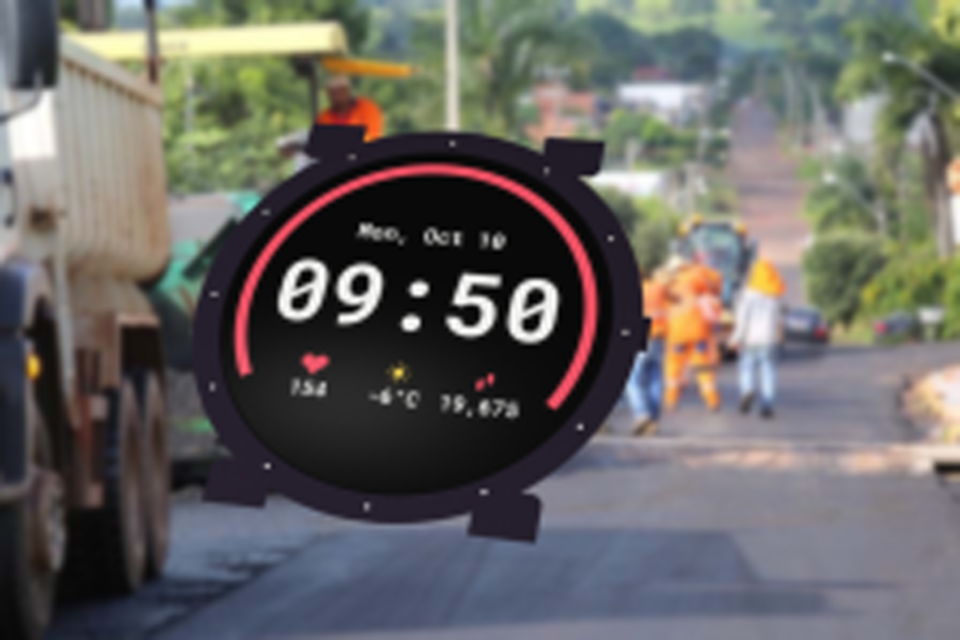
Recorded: h=9 m=50
